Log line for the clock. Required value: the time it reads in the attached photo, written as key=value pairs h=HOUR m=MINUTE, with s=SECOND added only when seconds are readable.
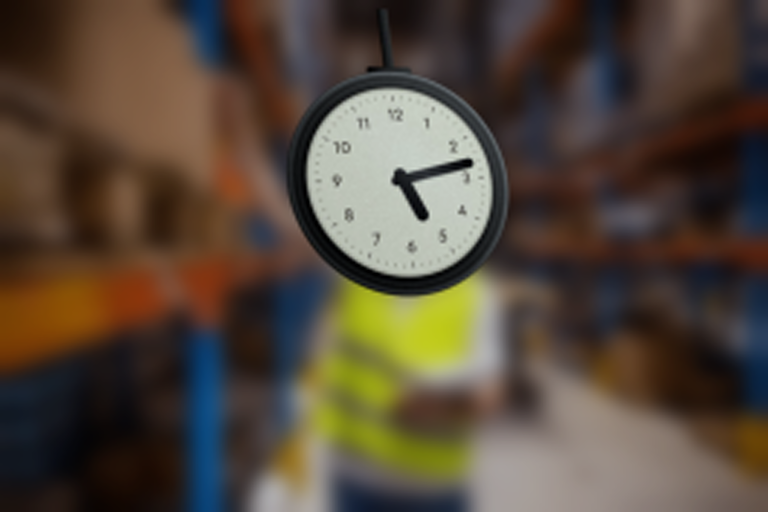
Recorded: h=5 m=13
